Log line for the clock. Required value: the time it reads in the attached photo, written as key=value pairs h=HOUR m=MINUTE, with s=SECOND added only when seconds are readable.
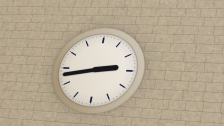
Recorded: h=2 m=43
